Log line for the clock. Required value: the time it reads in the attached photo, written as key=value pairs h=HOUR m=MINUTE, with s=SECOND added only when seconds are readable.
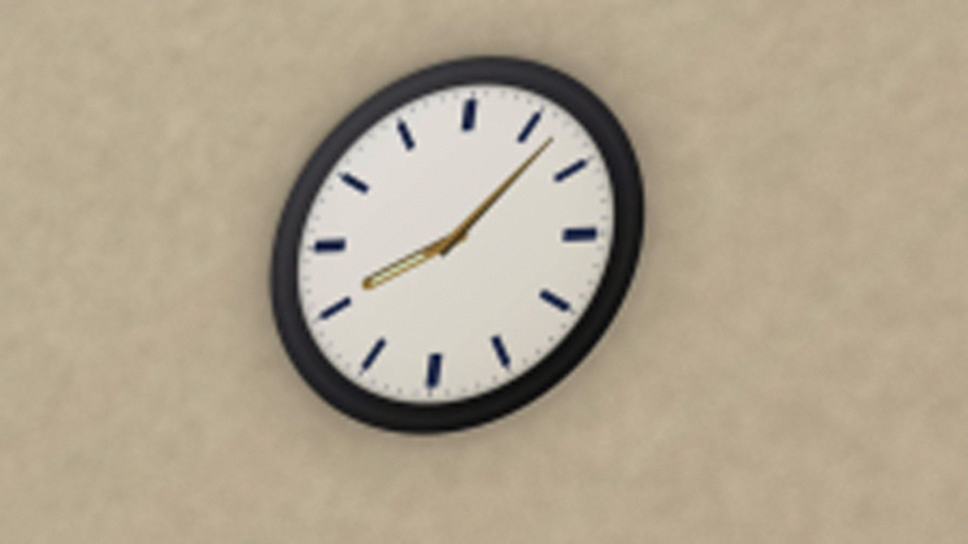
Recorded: h=8 m=7
